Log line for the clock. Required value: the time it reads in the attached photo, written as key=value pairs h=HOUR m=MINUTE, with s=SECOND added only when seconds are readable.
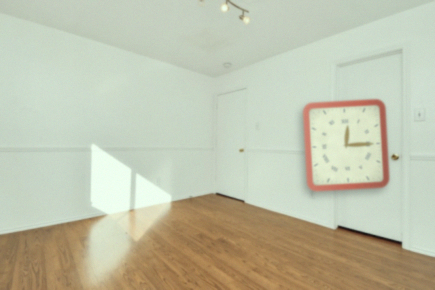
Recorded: h=12 m=15
